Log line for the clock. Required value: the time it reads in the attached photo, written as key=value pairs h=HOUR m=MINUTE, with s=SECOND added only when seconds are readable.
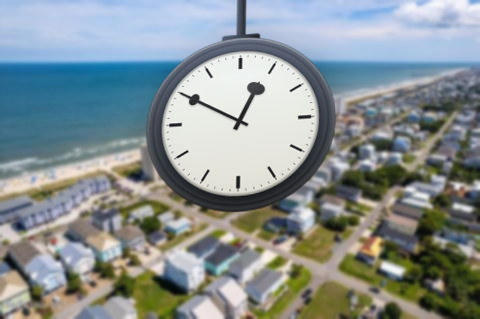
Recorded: h=12 m=50
